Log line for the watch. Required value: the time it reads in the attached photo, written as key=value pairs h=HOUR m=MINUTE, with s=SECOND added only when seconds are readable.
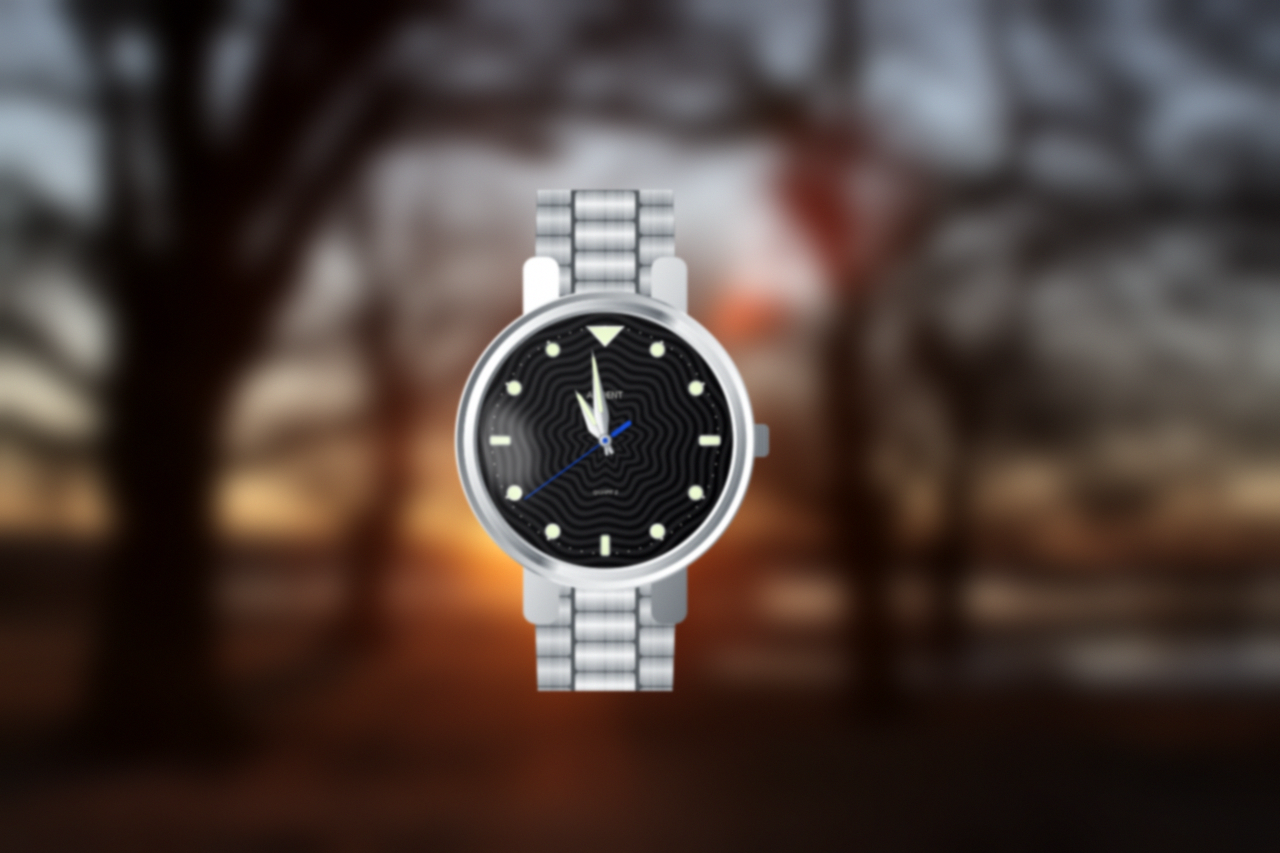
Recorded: h=10 m=58 s=39
